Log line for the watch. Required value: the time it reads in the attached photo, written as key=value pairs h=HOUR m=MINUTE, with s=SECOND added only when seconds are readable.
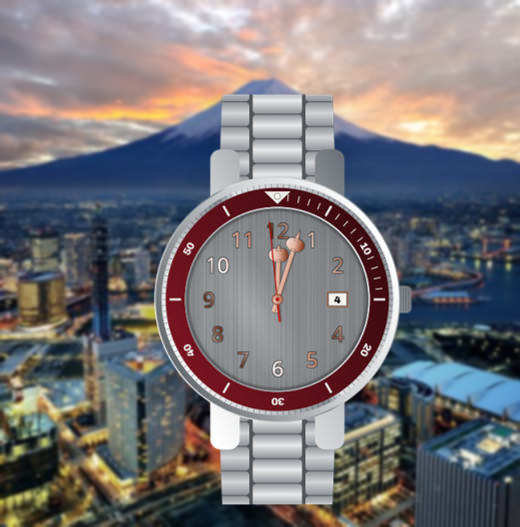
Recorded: h=12 m=2 s=59
